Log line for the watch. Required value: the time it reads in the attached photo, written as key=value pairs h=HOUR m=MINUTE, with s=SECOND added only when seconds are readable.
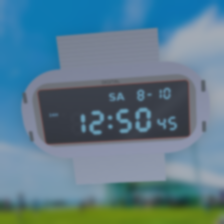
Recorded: h=12 m=50 s=45
